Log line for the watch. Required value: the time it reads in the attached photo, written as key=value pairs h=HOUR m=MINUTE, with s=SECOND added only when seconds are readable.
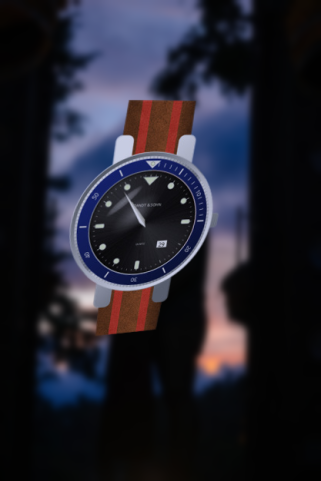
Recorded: h=10 m=54
